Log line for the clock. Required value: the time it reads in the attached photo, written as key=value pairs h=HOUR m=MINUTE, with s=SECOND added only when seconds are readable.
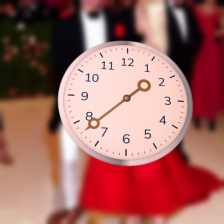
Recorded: h=1 m=38
